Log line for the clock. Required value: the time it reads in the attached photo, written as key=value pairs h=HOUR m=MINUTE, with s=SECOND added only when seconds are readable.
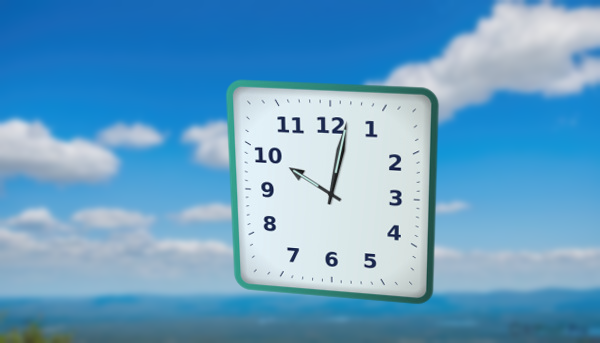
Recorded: h=10 m=2
